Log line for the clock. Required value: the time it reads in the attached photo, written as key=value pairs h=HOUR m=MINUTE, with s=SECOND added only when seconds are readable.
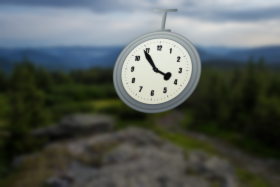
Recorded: h=3 m=54
